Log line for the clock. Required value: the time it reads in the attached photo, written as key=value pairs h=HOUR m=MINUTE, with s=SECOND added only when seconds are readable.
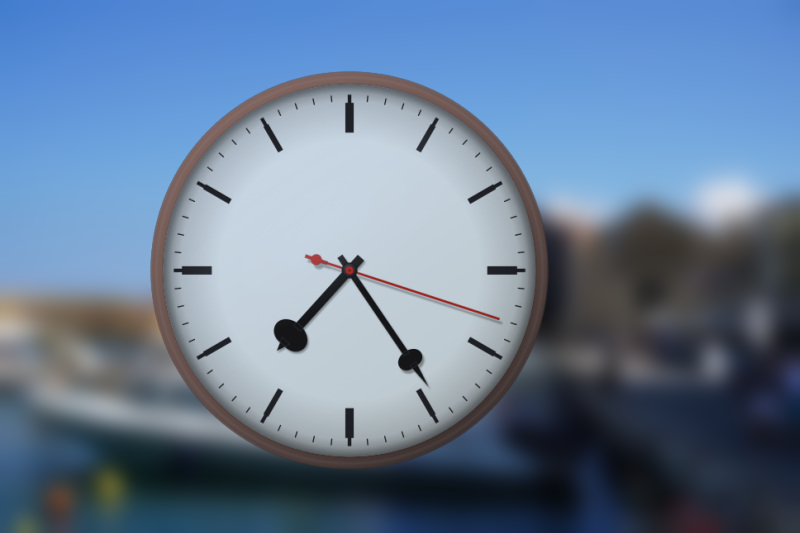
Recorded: h=7 m=24 s=18
